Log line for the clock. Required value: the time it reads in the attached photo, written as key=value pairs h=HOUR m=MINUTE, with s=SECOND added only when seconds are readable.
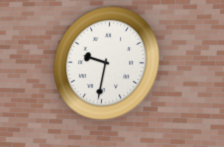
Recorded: h=9 m=31
